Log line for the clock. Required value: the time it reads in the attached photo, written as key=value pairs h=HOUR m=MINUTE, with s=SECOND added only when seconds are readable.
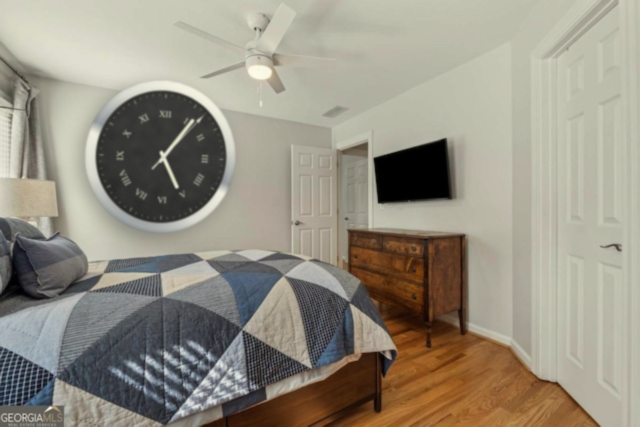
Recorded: h=5 m=6 s=7
